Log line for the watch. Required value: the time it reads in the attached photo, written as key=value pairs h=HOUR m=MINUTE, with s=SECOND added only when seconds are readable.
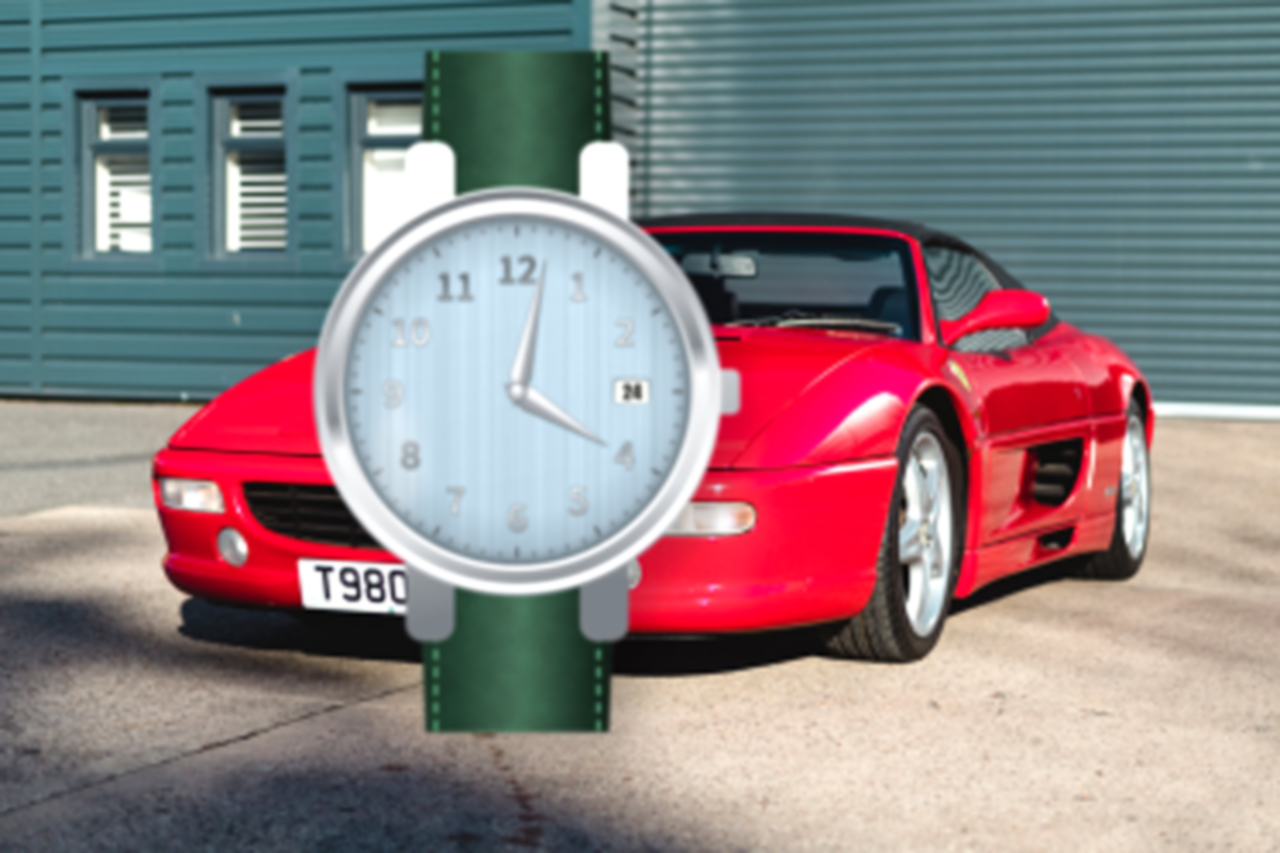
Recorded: h=4 m=2
